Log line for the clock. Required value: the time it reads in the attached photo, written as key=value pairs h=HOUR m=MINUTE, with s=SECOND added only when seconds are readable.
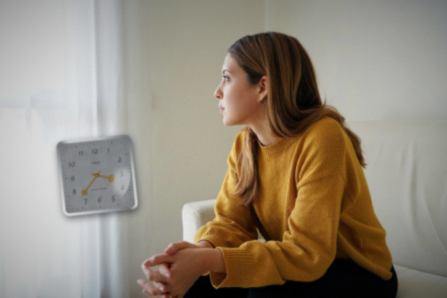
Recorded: h=3 m=37
